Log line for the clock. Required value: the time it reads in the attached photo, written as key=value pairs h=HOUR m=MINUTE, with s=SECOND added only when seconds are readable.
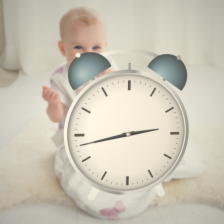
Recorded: h=2 m=43
